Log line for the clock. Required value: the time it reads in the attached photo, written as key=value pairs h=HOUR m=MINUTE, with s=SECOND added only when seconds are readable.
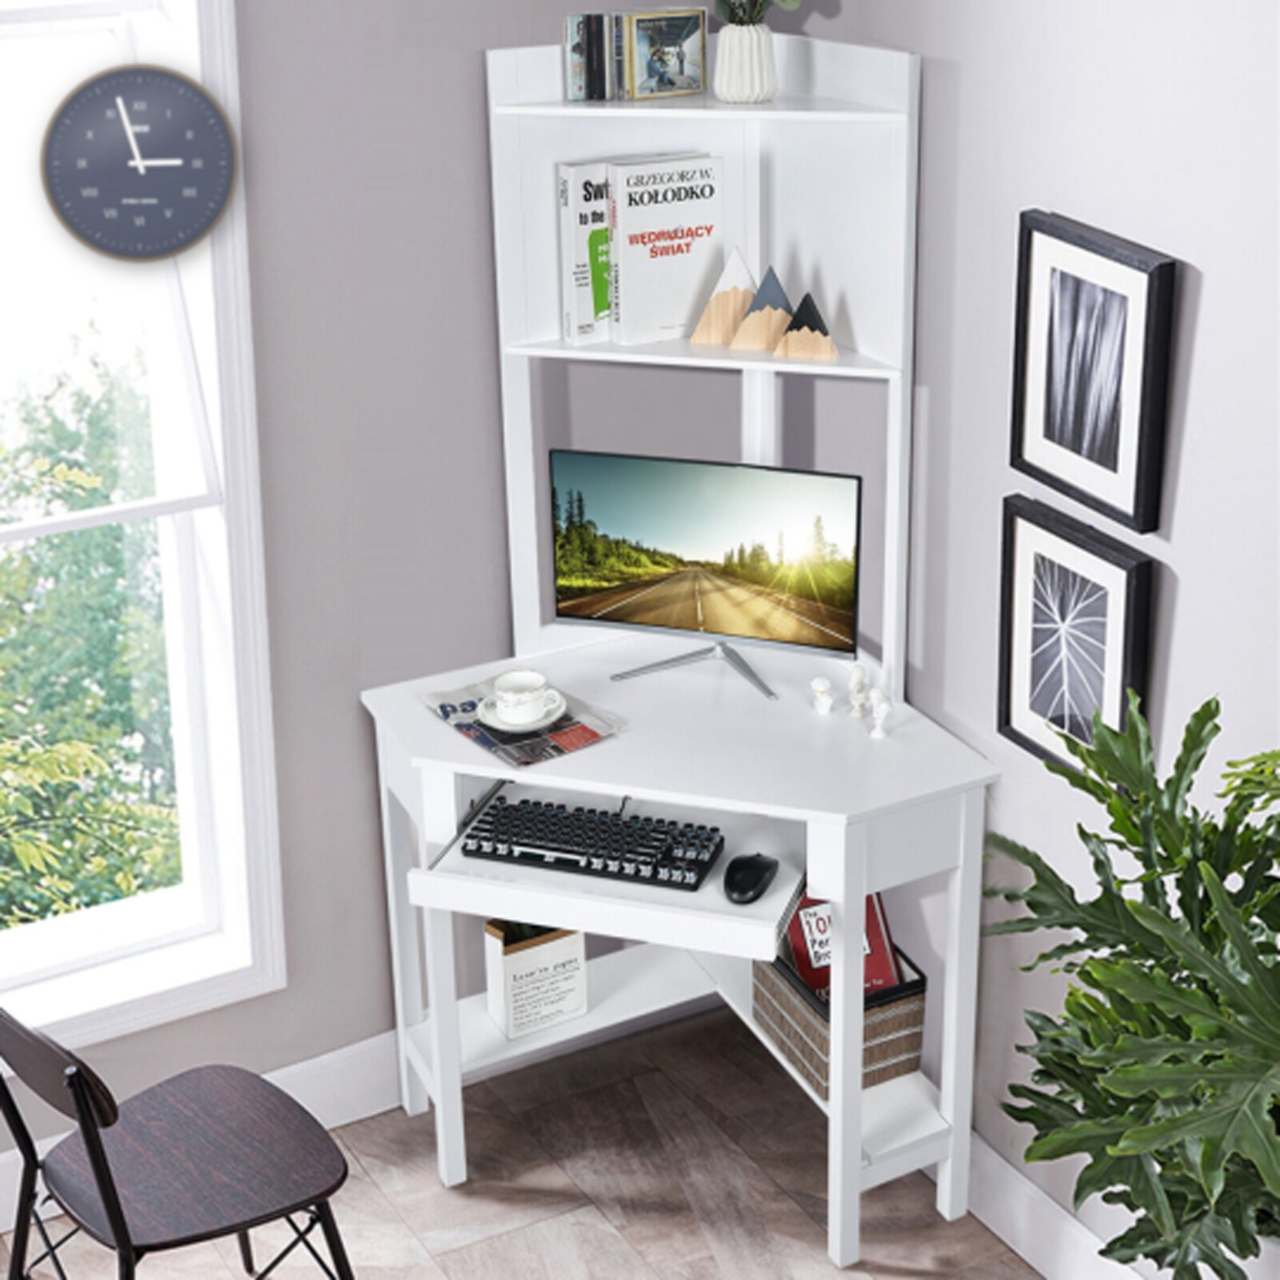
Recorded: h=2 m=57
